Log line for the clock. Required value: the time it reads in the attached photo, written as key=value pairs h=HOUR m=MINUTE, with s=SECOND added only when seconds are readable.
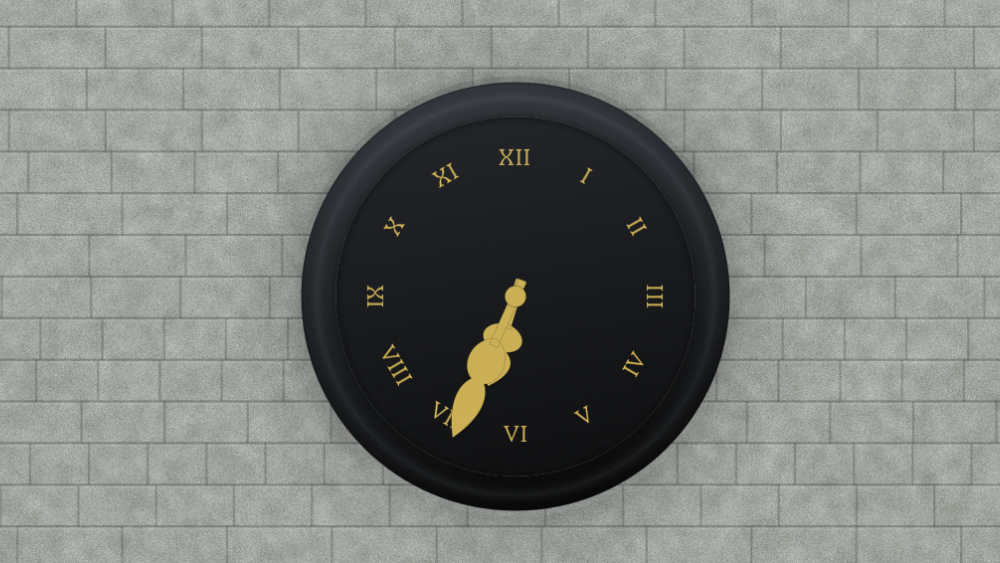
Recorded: h=6 m=34
